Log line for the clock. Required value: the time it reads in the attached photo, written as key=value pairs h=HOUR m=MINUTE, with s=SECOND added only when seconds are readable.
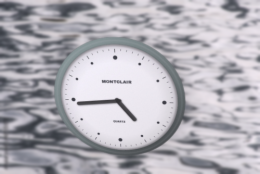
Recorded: h=4 m=44
